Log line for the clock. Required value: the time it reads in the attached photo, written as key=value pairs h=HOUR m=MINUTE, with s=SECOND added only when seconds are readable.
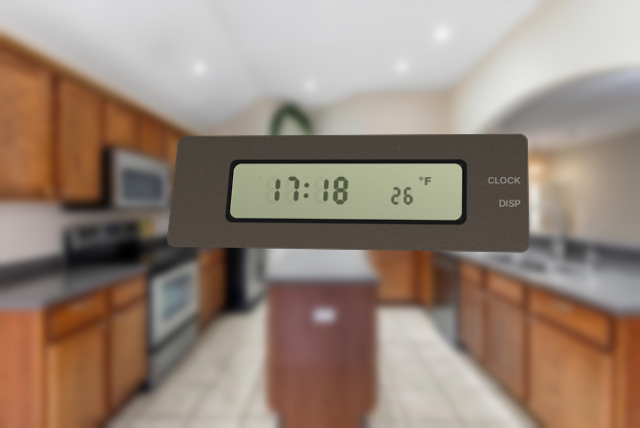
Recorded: h=17 m=18
